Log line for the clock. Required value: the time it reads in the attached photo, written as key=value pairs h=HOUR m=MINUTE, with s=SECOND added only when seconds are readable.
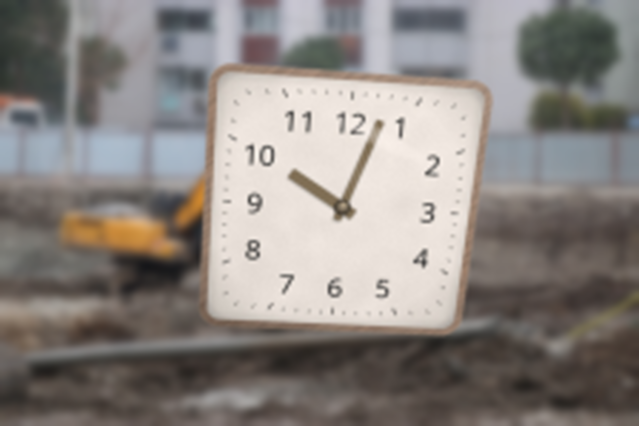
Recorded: h=10 m=3
